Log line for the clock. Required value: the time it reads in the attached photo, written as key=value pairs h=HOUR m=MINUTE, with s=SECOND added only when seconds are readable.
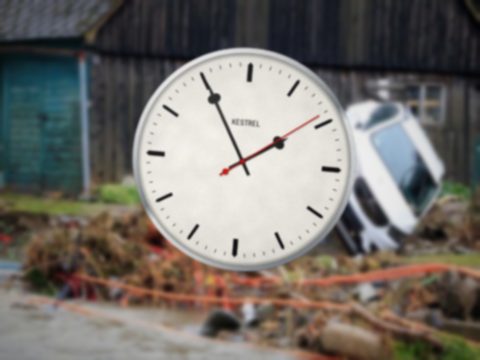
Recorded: h=1 m=55 s=9
